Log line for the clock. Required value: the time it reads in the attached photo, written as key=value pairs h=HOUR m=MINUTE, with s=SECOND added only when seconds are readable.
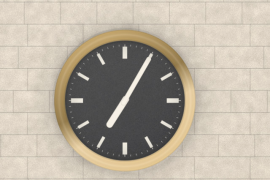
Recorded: h=7 m=5
